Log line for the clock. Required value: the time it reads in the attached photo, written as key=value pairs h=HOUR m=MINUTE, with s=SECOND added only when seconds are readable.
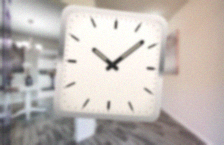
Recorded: h=10 m=8
